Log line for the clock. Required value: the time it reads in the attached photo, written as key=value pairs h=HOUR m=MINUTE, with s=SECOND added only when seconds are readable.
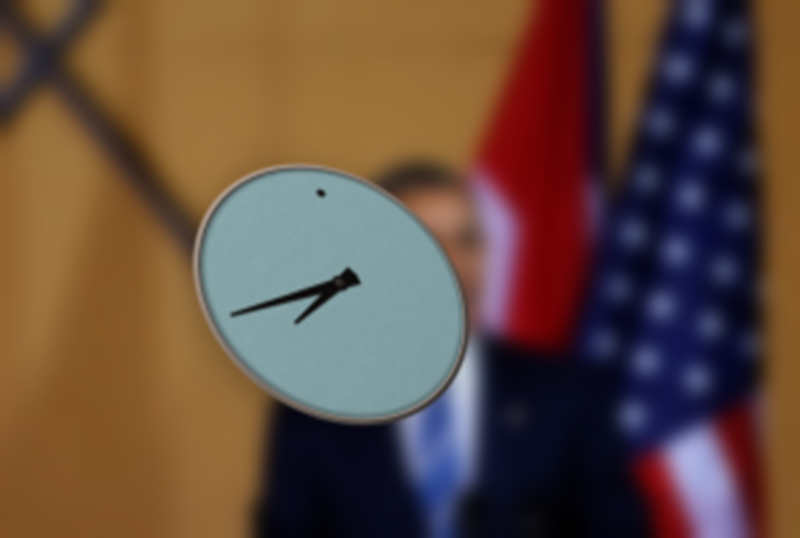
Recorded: h=7 m=42
